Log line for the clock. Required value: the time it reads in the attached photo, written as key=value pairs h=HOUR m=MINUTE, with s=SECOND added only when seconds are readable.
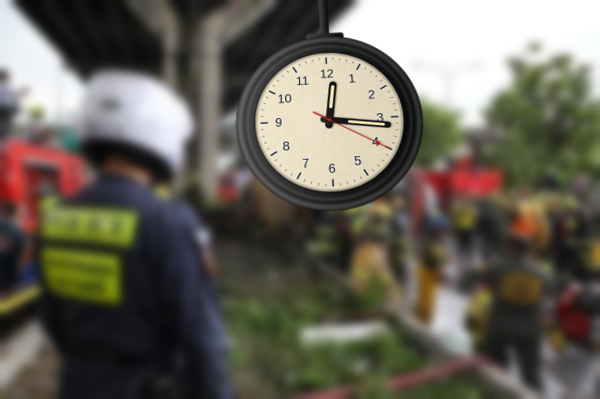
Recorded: h=12 m=16 s=20
